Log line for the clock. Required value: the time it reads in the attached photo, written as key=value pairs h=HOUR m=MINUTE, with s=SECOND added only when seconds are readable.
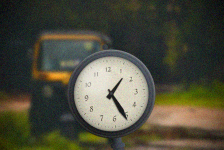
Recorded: h=1 m=26
